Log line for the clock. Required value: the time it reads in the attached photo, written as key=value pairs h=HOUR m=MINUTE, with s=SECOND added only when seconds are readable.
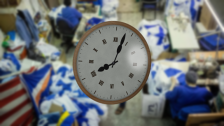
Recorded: h=8 m=3
